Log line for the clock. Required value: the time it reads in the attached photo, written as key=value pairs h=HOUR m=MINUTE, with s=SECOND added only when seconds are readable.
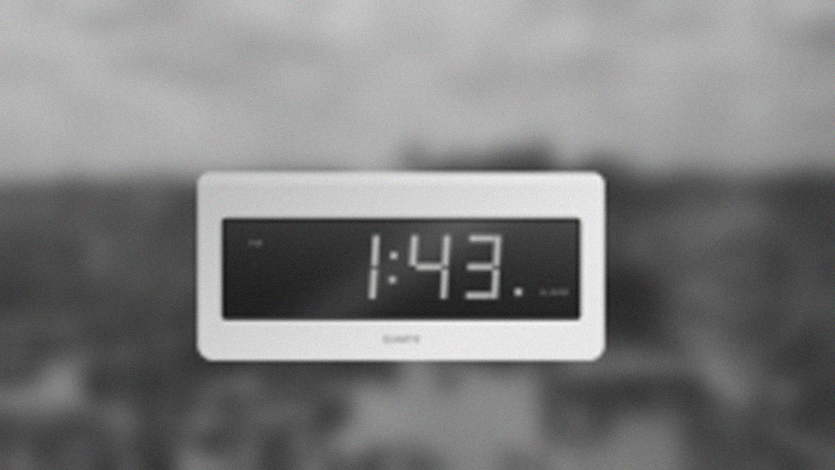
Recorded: h=1 m=43
